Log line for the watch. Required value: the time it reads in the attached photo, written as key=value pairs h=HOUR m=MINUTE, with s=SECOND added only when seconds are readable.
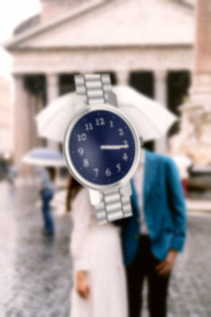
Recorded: h=3 m=16
